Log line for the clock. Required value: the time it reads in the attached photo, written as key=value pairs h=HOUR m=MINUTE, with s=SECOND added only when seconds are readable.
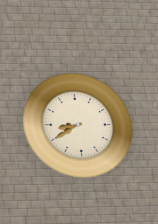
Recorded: h=8 m=40
